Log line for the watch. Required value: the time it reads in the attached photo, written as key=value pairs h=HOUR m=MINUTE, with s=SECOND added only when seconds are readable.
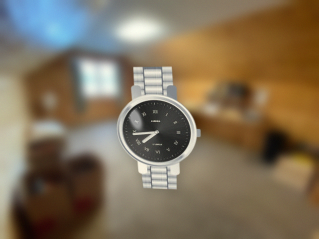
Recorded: h=7 m=44
